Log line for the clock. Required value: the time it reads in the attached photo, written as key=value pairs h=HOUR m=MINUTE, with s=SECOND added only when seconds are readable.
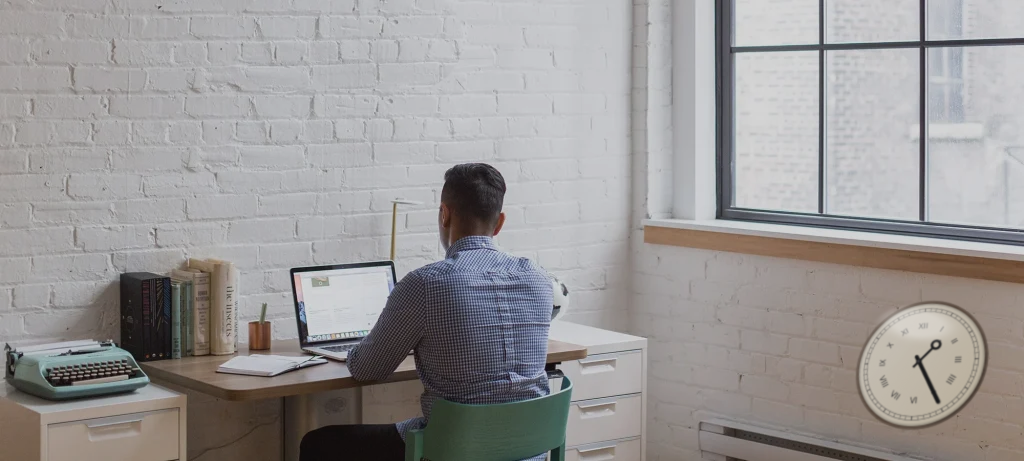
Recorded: h=1 m=25
